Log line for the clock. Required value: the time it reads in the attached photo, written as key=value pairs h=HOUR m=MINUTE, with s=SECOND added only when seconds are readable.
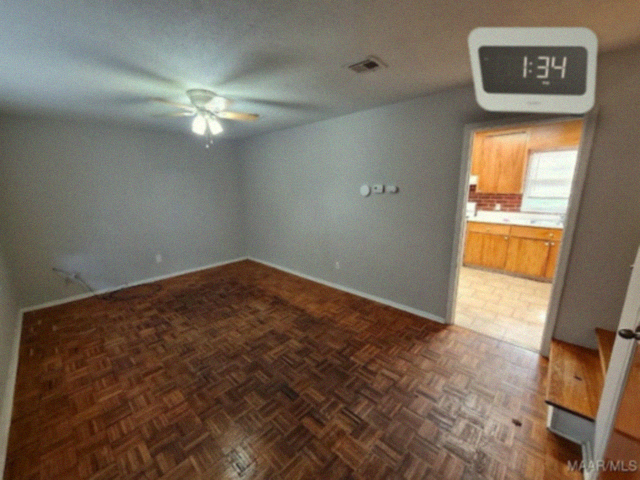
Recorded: h=1 m=34
